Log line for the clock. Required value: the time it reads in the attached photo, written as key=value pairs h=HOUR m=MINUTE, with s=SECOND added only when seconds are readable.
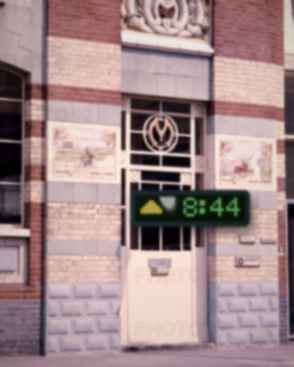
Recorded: h=8 m=44
